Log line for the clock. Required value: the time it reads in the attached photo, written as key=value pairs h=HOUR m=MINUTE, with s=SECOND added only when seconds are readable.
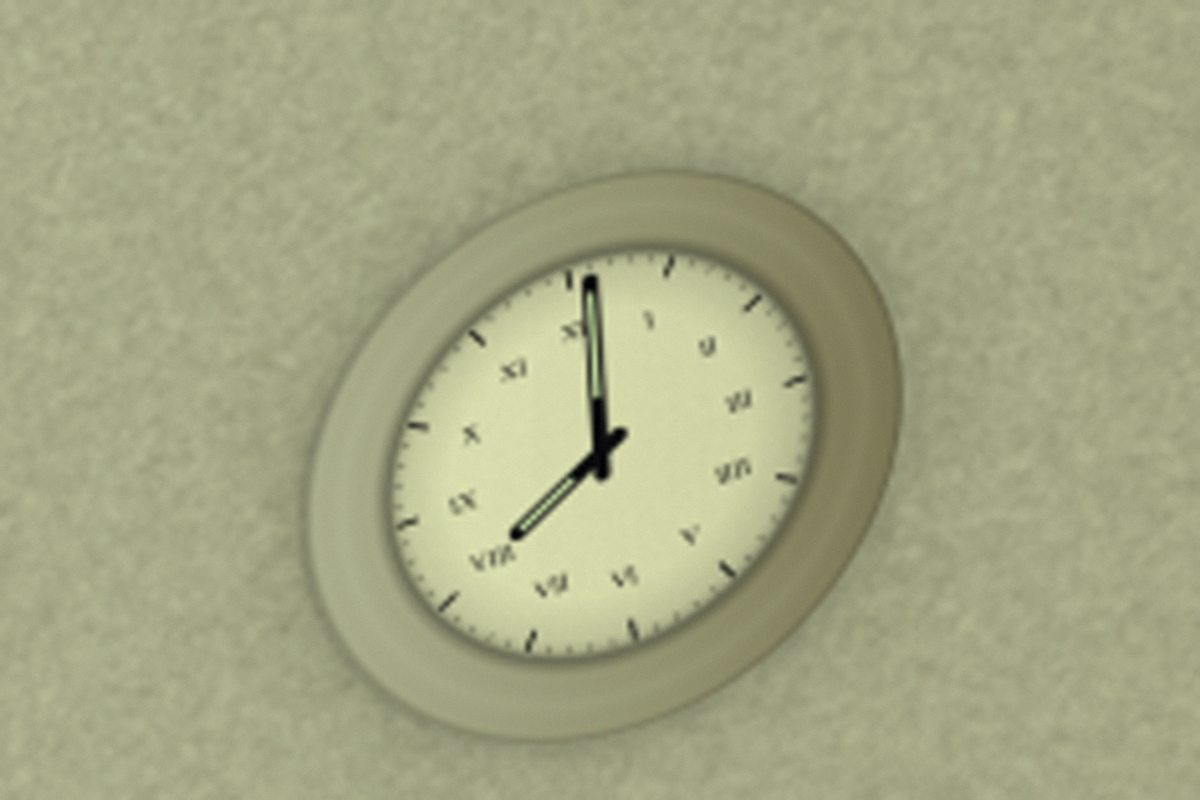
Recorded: h=8 m=1
